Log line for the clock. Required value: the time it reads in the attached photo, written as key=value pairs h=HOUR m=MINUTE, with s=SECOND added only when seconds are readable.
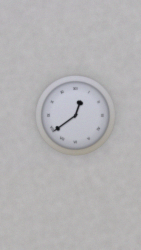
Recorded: h=12 m=39
